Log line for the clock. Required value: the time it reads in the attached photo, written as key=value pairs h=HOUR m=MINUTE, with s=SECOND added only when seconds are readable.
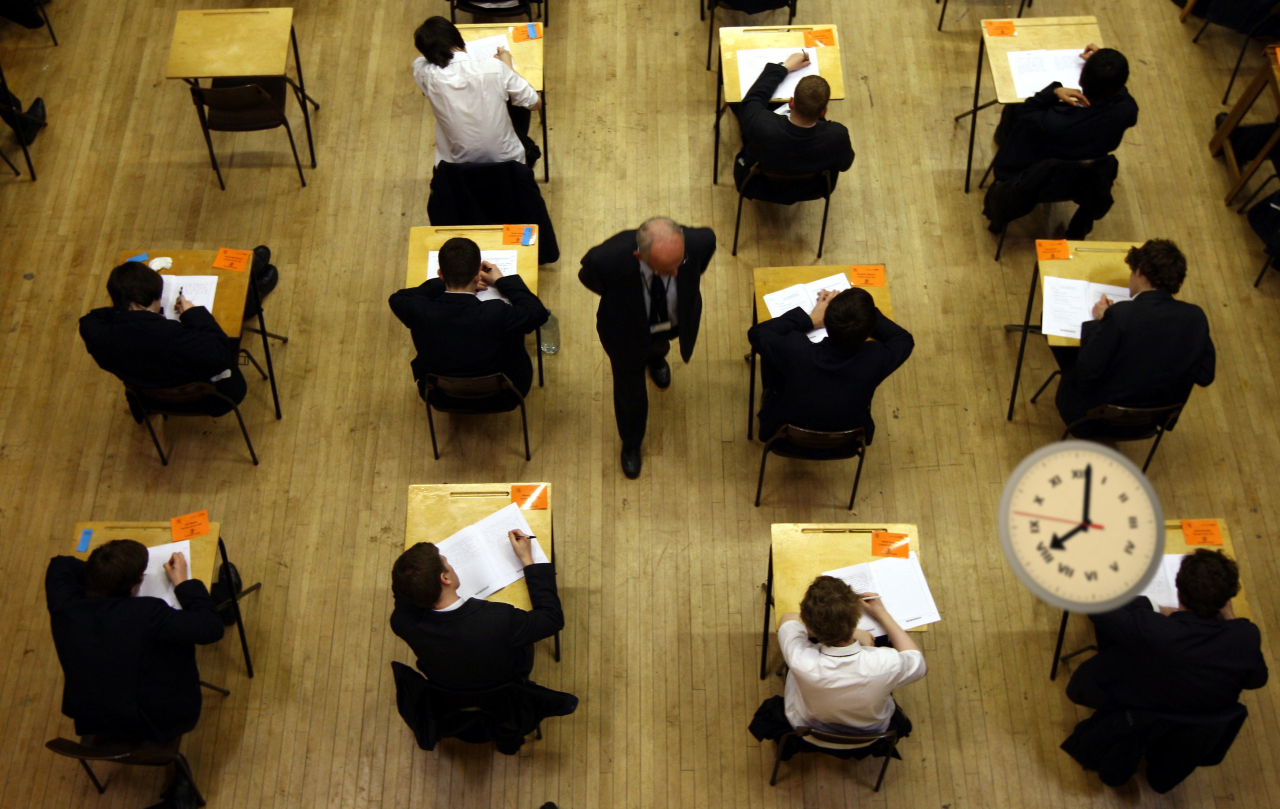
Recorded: h=8 m=1 s=47
